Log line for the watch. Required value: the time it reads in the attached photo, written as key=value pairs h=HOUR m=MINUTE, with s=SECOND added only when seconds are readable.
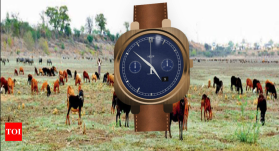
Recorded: h=4 m=52
